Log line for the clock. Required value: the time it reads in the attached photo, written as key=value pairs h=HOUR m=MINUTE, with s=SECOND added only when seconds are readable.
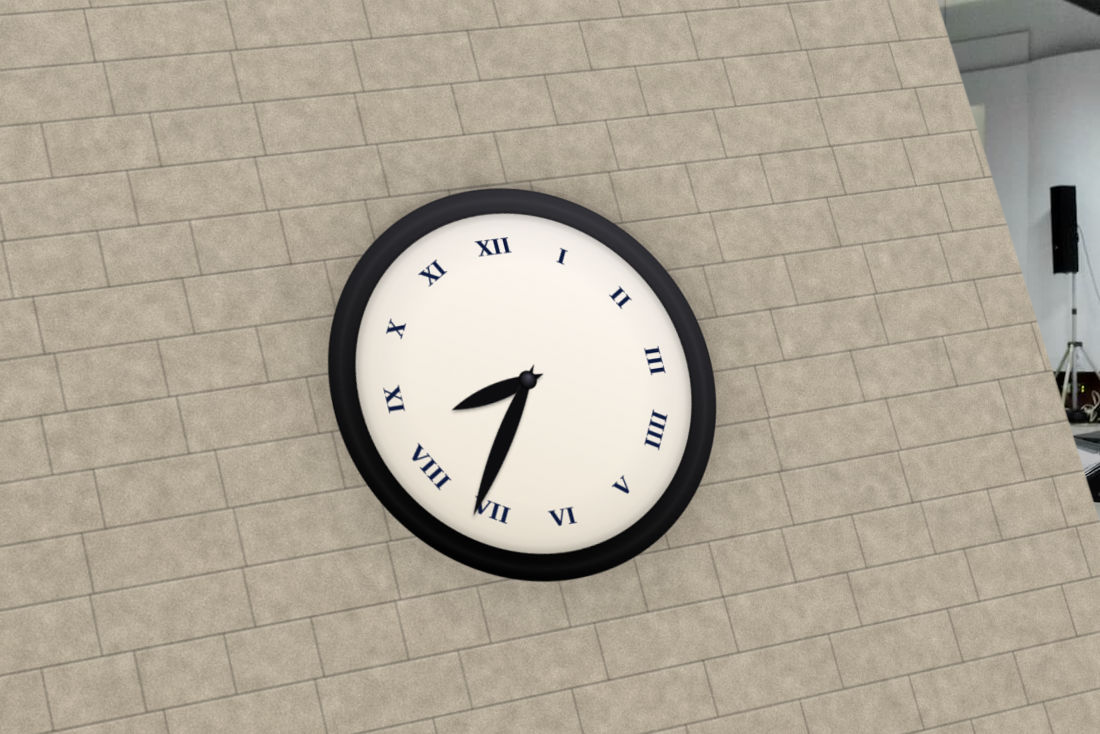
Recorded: h=8 m=36
